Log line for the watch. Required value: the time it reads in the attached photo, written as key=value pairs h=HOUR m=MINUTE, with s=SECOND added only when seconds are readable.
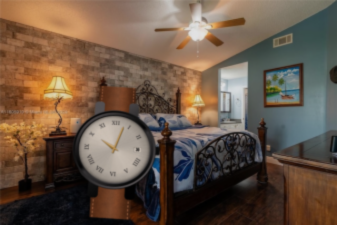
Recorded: h=10 m=3
